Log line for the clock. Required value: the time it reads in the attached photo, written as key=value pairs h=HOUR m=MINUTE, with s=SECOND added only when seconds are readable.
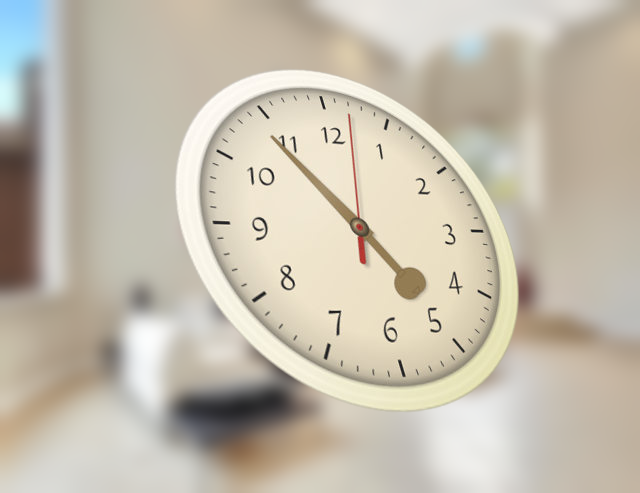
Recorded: h=4 m=54 s=2
